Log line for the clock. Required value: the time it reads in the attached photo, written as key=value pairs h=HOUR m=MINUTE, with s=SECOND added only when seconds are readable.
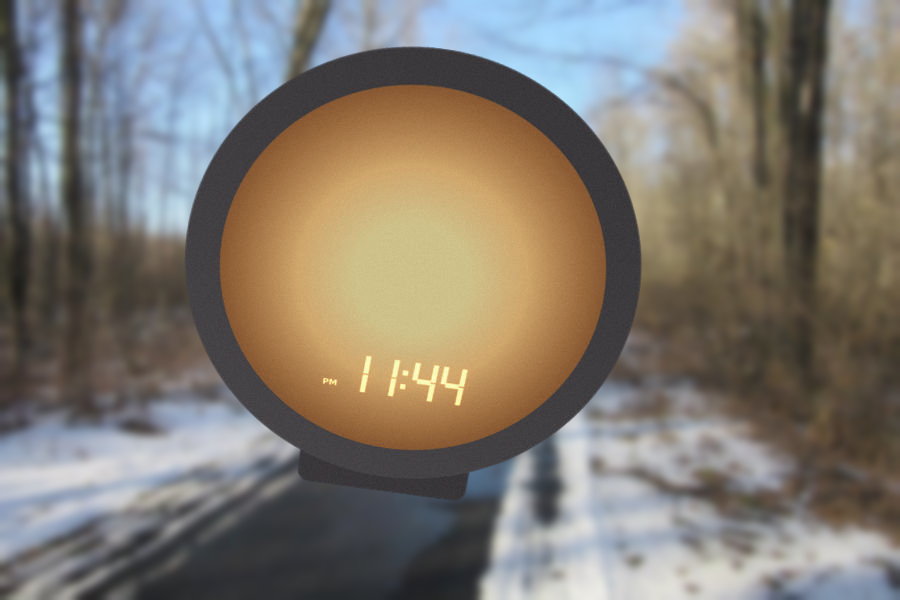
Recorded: h=11 m=44
